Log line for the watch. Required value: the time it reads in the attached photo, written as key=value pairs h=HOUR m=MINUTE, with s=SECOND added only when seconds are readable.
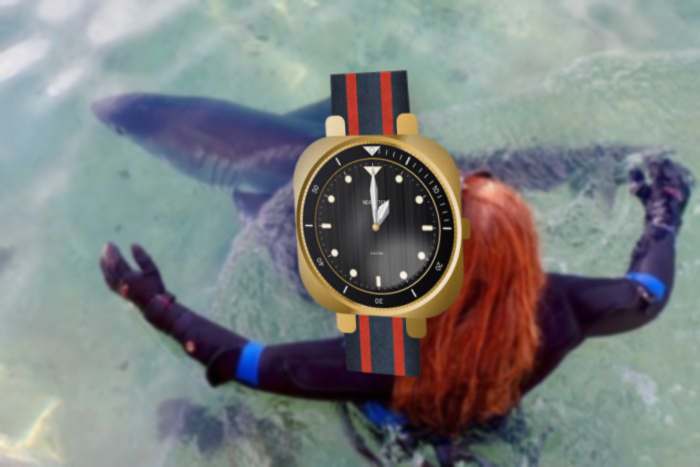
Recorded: h=1 m=0
